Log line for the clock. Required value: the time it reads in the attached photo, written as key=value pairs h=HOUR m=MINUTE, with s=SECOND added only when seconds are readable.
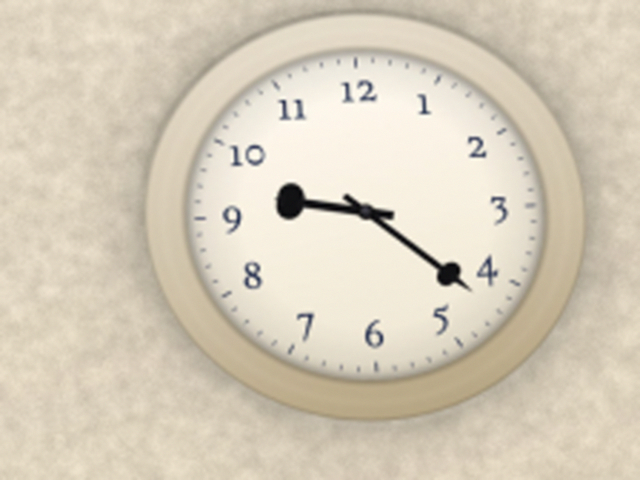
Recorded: h=9 m=22
